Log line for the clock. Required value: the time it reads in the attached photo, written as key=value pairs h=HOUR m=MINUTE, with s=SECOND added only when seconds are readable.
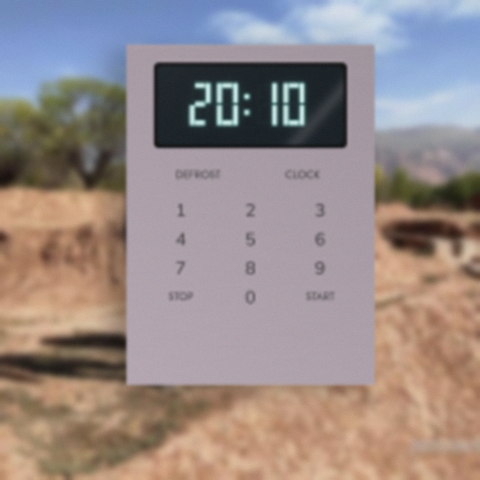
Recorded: h=20 m=10
